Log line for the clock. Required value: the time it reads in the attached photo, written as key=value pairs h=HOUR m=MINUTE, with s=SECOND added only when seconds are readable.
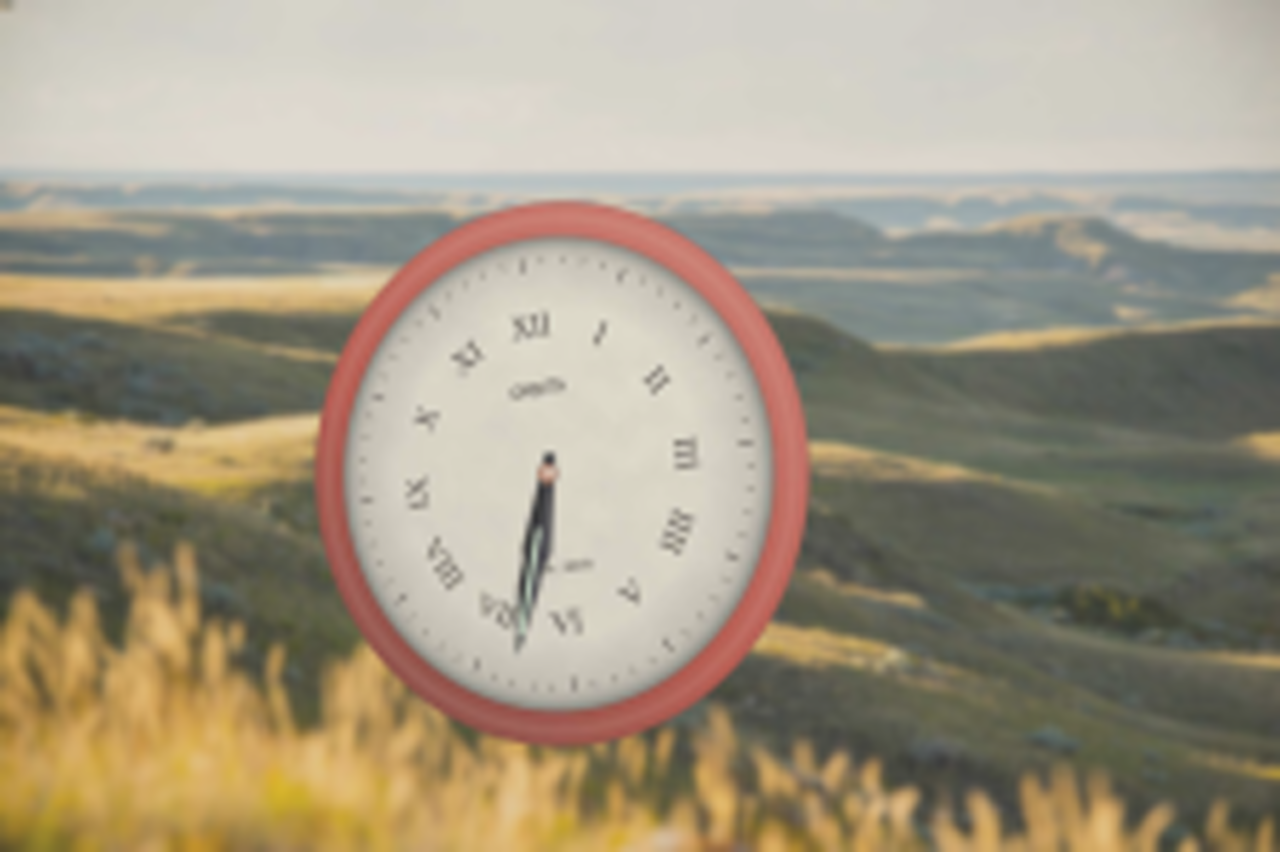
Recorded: h=6 m=33
